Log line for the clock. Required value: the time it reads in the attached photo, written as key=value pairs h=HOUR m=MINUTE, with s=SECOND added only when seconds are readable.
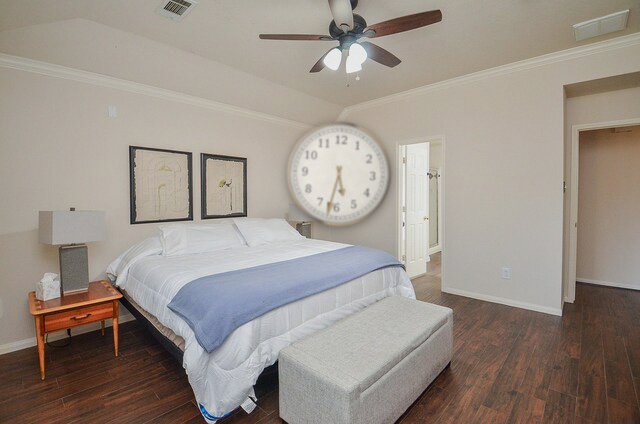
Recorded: h=5 m=32
